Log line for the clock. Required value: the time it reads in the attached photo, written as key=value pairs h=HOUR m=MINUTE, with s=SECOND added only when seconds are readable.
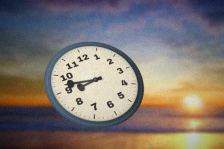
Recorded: h=8 m=47
